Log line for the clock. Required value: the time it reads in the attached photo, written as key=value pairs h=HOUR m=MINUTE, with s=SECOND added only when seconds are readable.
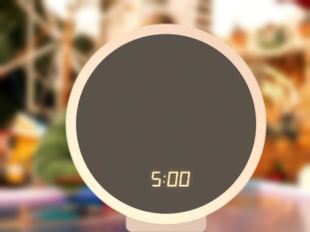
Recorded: h=5 m=0
